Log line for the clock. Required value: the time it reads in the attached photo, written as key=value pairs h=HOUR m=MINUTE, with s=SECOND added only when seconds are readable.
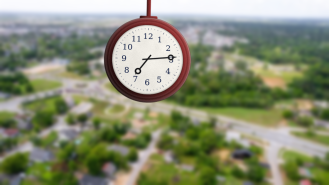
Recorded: h=7 m=14
